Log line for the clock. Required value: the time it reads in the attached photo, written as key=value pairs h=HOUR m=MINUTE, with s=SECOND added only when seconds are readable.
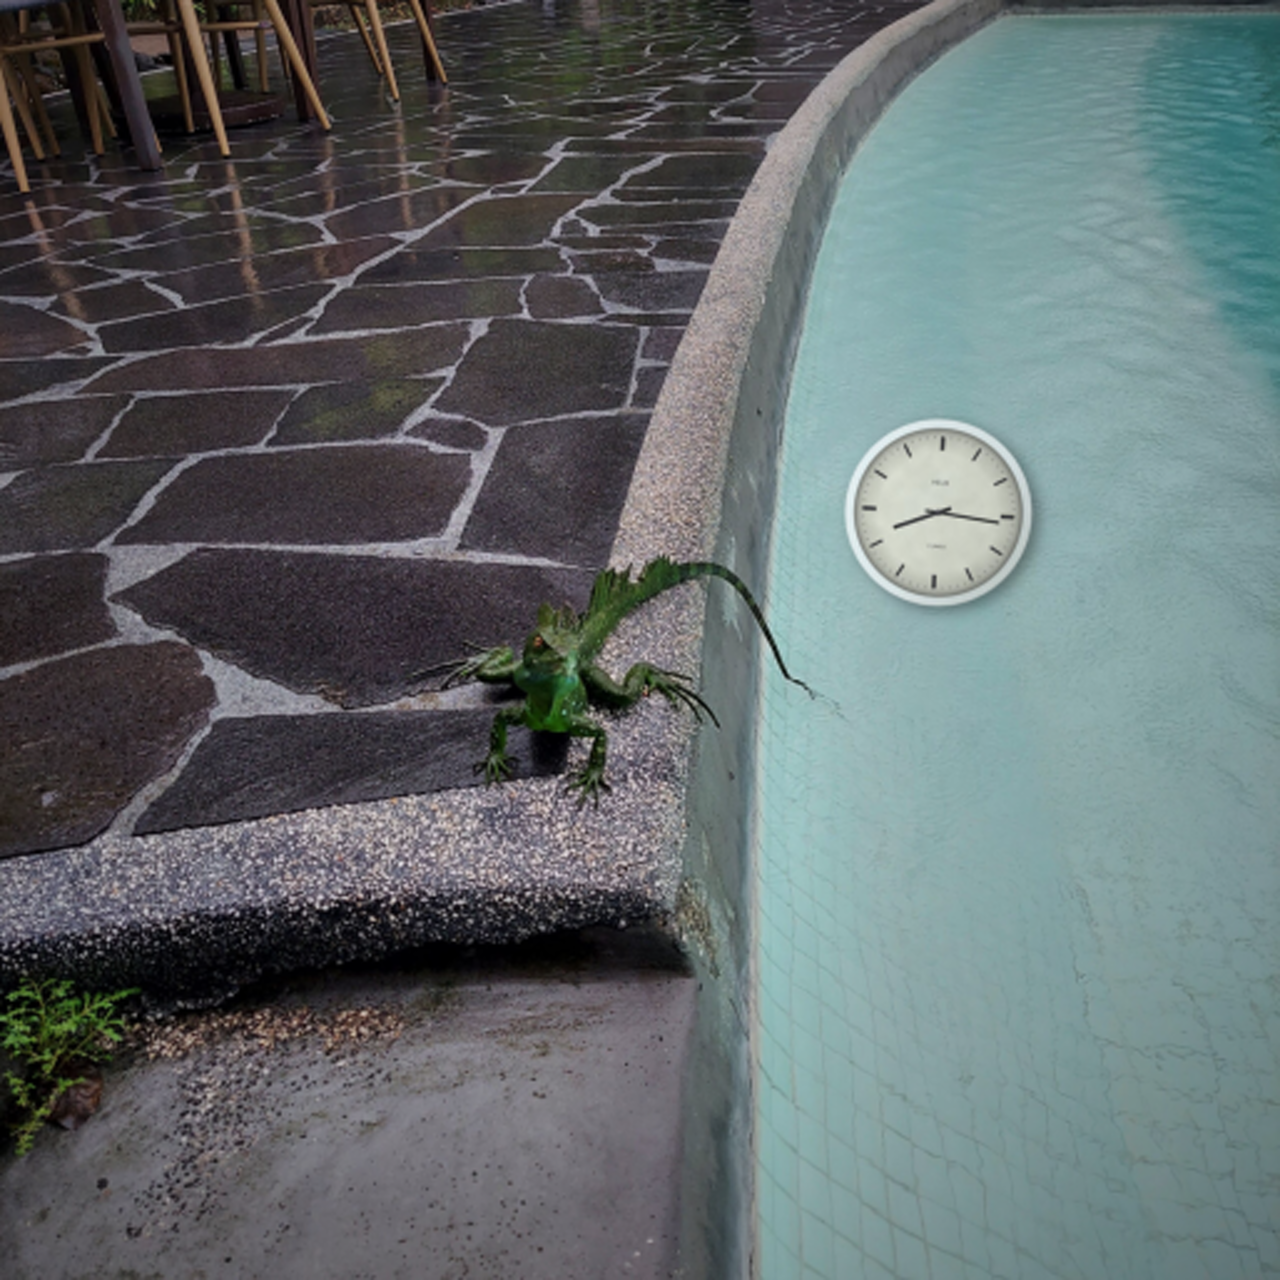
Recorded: h=8 m=16
